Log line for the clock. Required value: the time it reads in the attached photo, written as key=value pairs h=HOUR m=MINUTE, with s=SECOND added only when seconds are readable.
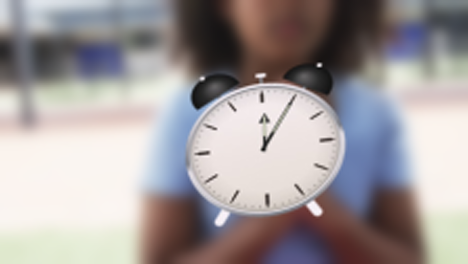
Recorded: h=12 m=5
